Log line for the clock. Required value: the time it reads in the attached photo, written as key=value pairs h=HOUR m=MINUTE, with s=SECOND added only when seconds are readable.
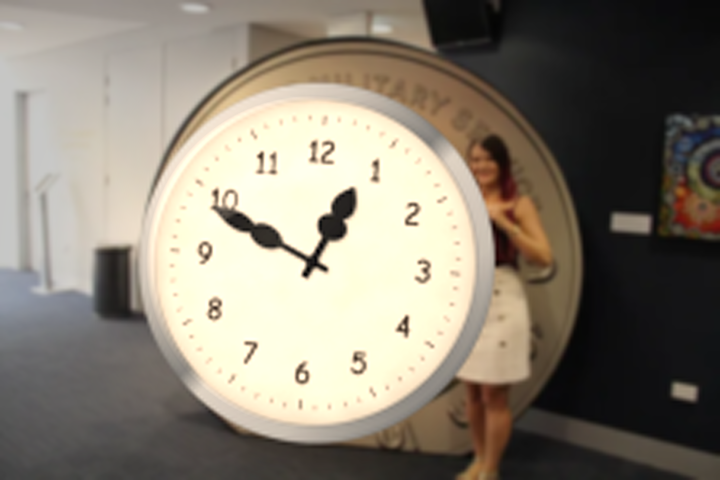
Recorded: h=12 m=49
